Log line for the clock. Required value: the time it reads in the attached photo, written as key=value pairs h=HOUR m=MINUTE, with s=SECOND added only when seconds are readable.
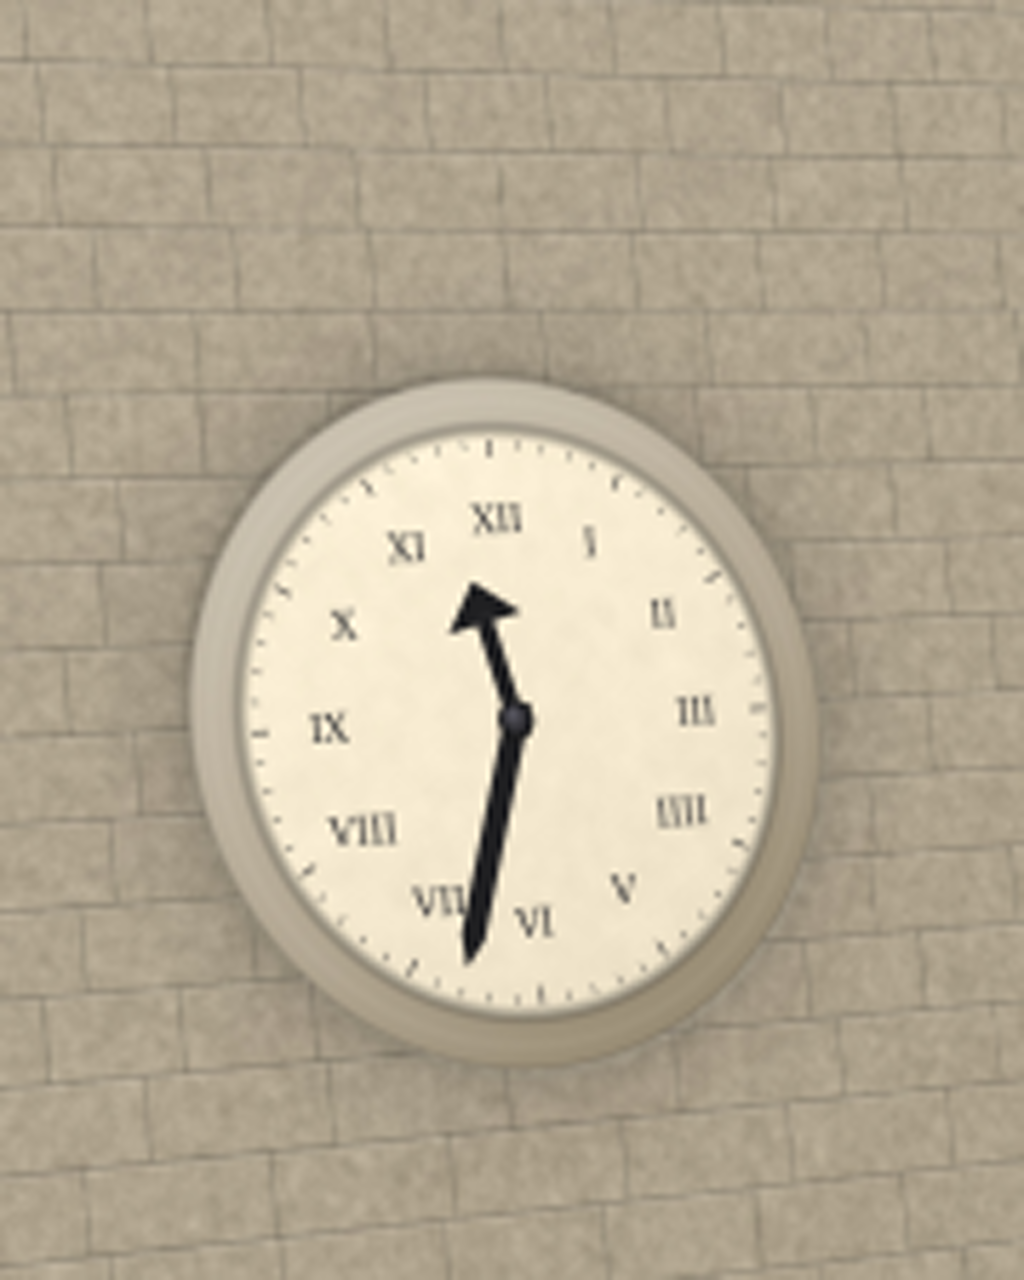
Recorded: h=11 m=33
